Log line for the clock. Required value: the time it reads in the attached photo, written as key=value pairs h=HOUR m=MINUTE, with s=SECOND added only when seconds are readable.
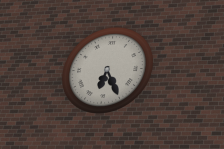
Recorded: h=6 m=25
